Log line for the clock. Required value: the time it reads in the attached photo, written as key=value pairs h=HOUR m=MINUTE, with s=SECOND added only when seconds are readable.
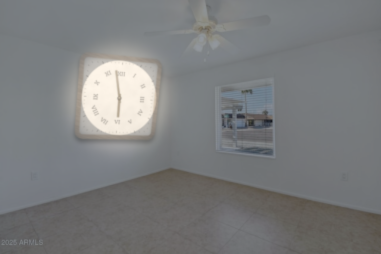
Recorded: h=5 m=58
